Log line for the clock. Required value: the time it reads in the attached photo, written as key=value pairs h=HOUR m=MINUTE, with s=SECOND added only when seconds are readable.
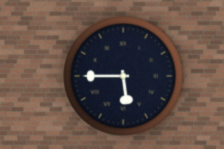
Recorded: h=5 m=45
